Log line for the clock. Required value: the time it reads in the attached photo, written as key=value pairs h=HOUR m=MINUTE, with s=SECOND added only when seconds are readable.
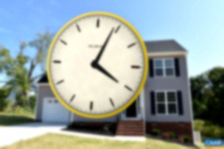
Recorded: h=4 m=4
